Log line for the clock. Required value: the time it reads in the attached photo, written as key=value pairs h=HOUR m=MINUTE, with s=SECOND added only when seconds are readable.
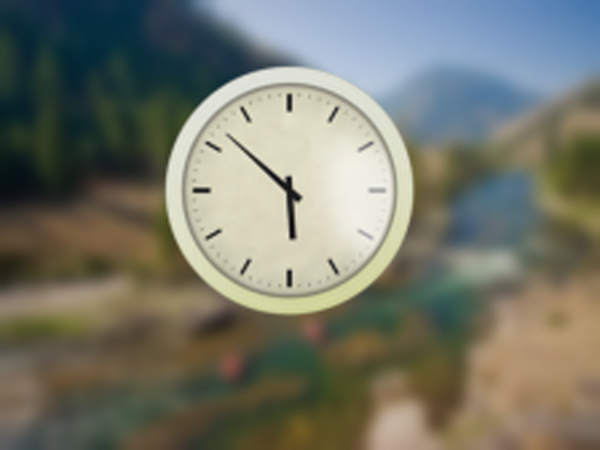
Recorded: h=5 m=52
